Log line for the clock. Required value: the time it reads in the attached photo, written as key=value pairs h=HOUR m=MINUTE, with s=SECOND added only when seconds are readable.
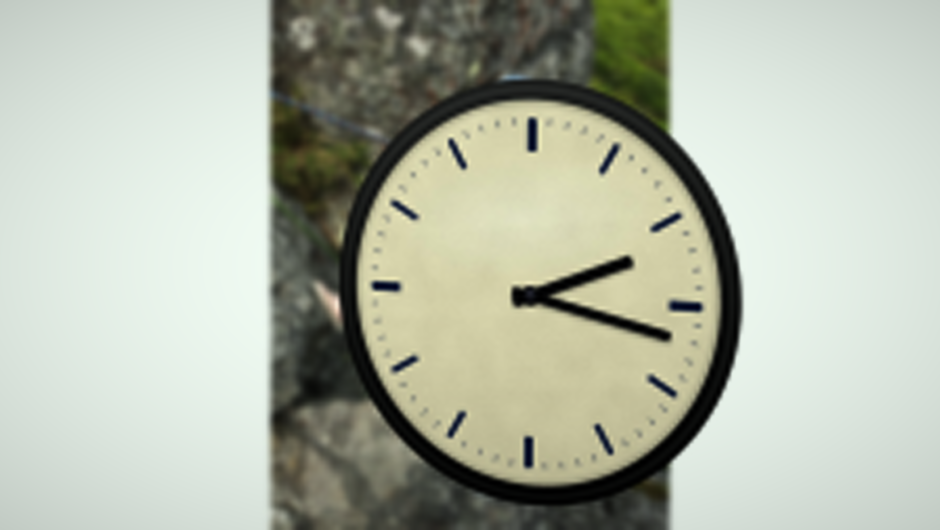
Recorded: h=2 m=17
